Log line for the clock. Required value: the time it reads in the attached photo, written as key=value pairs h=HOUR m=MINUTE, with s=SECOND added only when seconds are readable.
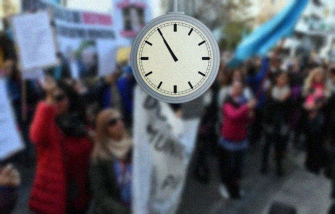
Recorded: h=10 m=55
